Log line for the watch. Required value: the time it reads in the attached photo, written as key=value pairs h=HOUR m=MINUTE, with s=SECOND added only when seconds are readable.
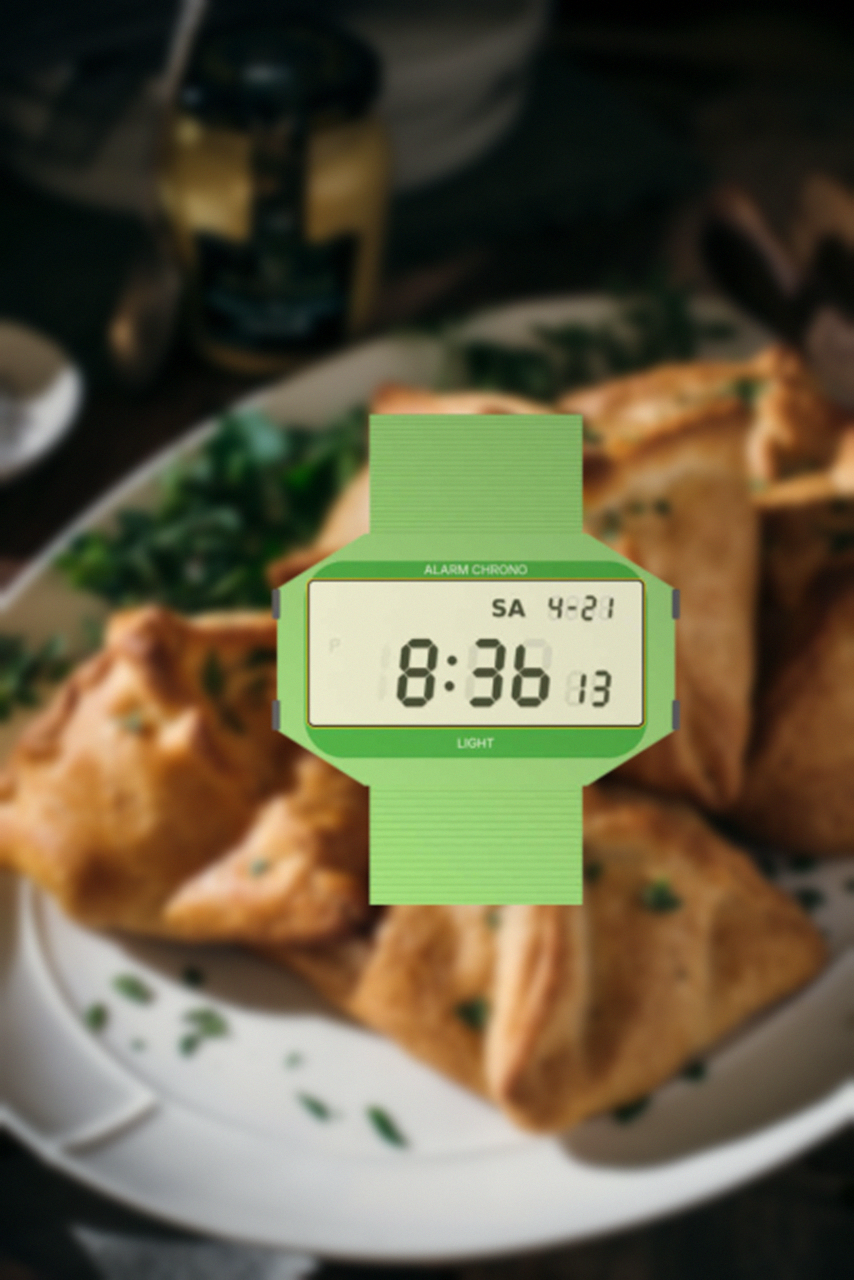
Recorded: h=8 m=36 s=13
